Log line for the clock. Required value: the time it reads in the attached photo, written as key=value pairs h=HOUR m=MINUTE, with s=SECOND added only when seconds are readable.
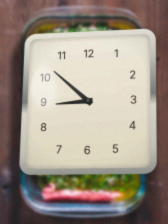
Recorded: h=8 m=52
